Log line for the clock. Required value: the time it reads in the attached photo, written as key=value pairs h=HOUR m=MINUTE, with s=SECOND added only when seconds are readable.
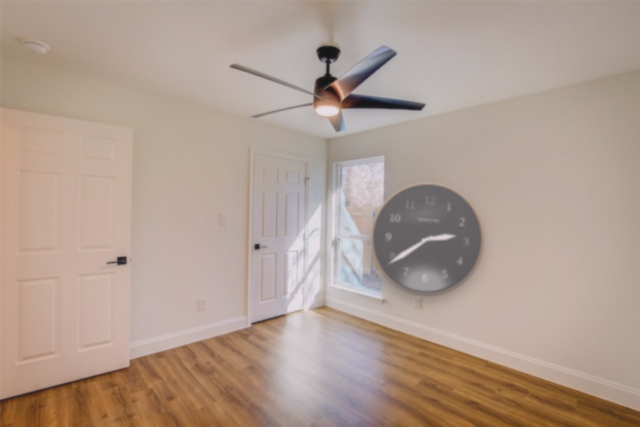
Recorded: h=2 m=39
